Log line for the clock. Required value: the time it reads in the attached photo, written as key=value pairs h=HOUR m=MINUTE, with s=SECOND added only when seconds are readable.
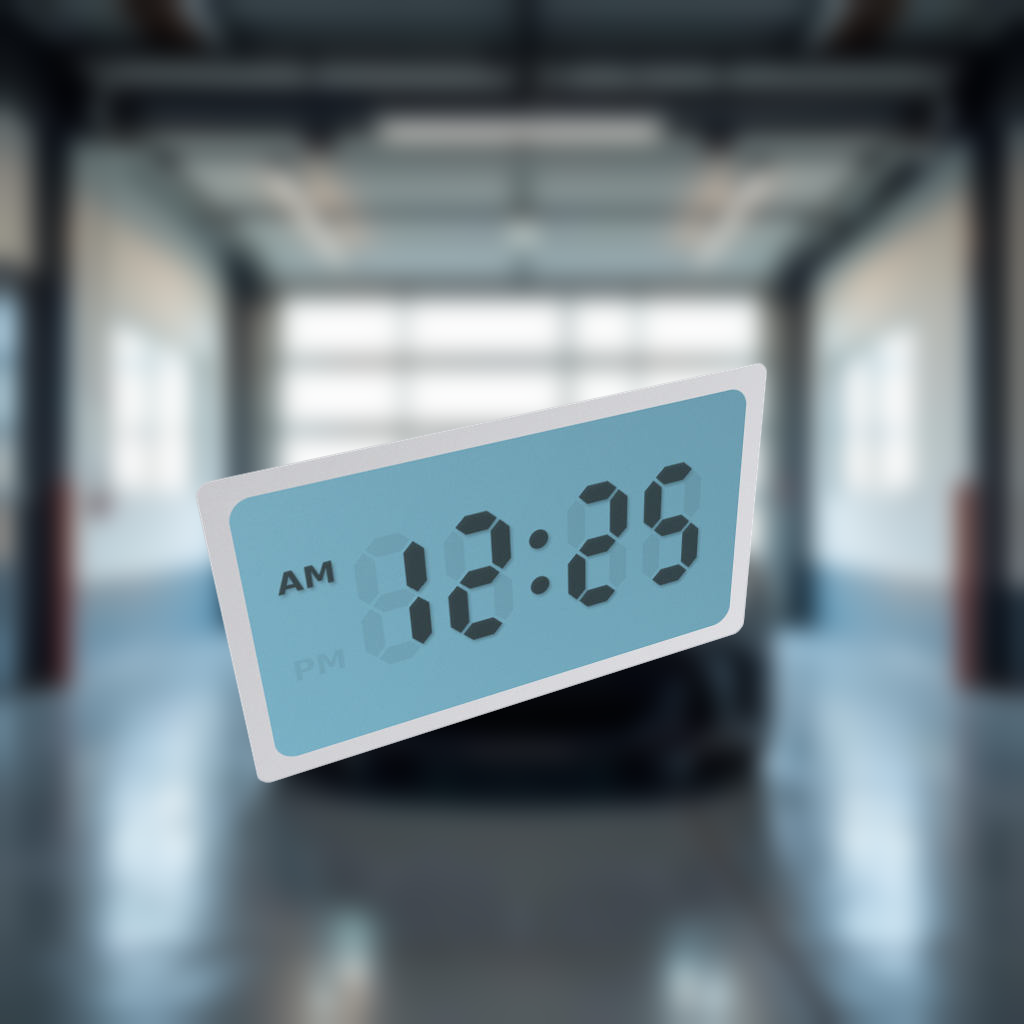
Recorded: h=12 m=25
